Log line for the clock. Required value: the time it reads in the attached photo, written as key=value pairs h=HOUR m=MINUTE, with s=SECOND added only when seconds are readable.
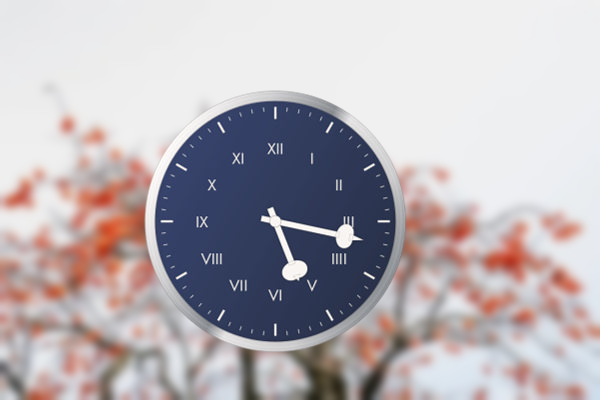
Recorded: h=5 m=17
